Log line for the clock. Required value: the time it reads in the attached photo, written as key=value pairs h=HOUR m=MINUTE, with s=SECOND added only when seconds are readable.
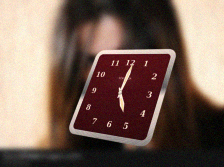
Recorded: h=5 m=1
